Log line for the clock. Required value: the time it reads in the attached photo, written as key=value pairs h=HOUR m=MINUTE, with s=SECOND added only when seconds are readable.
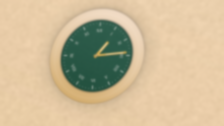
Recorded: h=1 m=14
